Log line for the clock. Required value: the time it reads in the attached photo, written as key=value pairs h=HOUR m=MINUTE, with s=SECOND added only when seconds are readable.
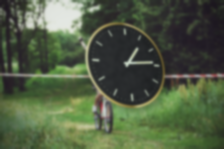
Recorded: h=1 m=14
